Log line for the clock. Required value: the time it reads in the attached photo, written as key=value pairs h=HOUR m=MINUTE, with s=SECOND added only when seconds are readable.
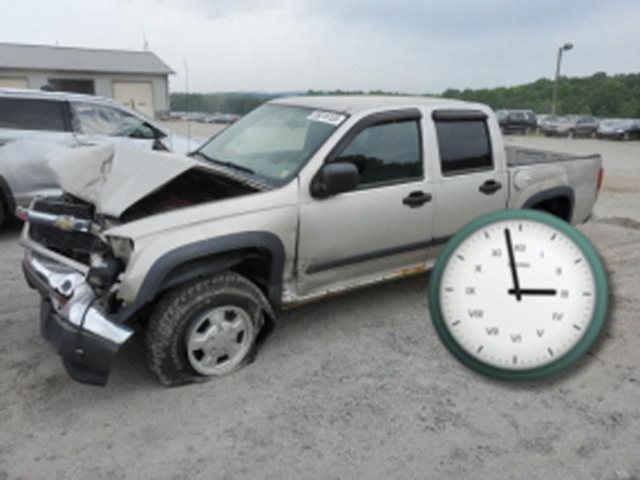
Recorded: h=2 m=58
